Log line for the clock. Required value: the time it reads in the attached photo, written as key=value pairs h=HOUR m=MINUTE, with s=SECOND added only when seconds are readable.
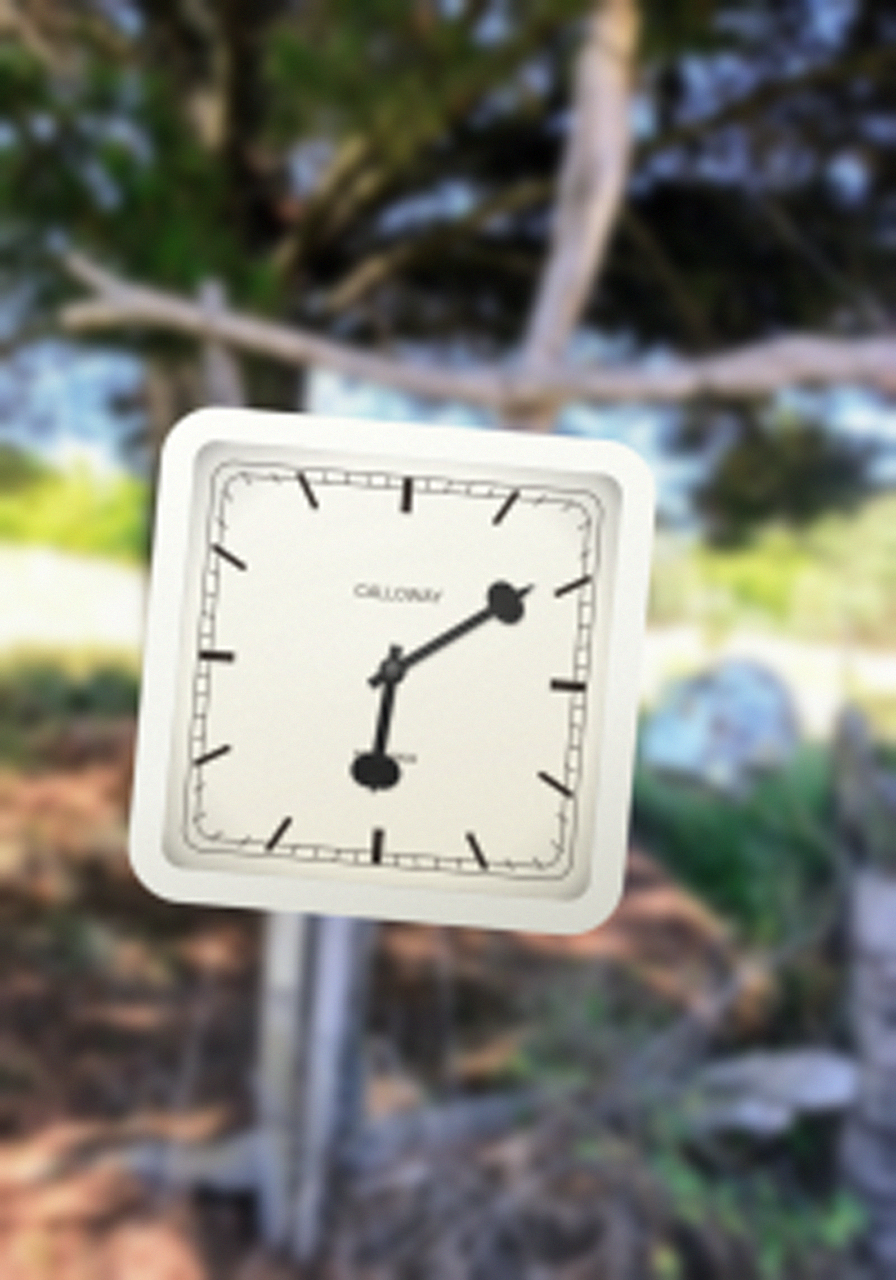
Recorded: h=6 m=9
